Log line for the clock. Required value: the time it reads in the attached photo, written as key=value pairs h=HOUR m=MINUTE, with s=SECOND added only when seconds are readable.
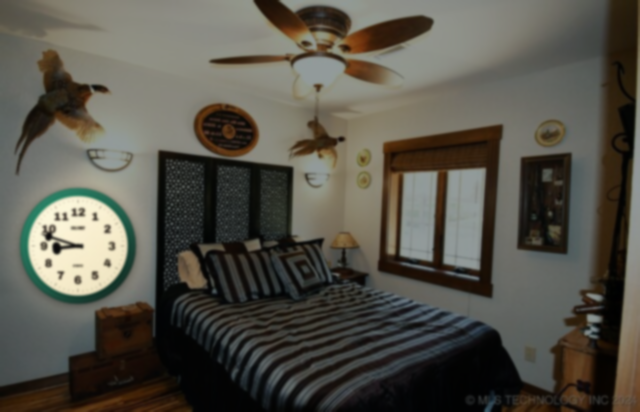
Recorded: h=8 m=48
